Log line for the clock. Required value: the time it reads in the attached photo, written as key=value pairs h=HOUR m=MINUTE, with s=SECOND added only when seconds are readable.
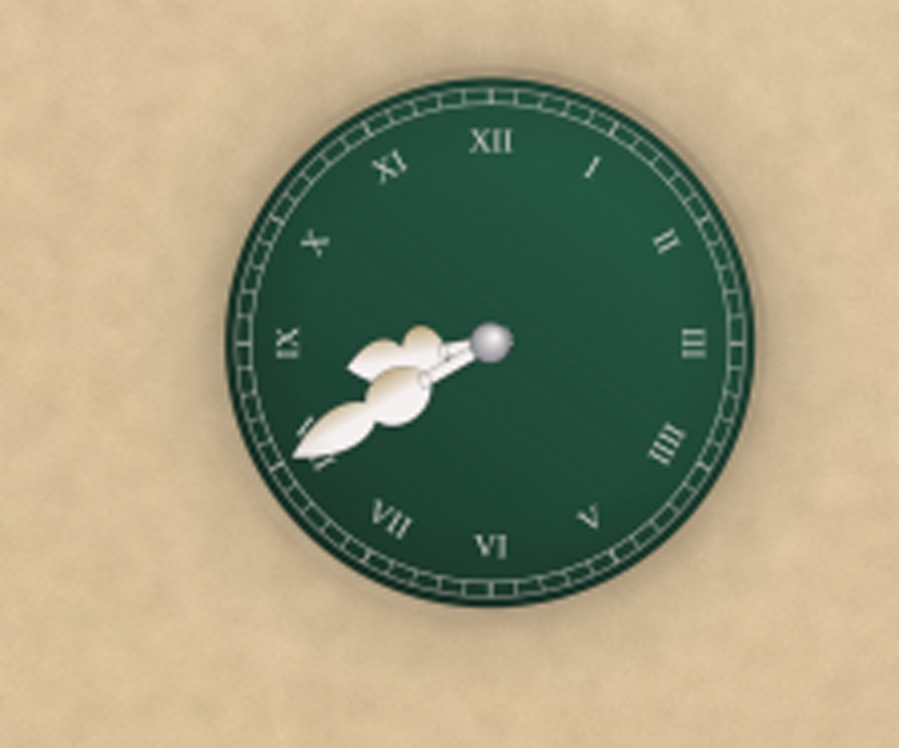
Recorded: h=8 m=40
